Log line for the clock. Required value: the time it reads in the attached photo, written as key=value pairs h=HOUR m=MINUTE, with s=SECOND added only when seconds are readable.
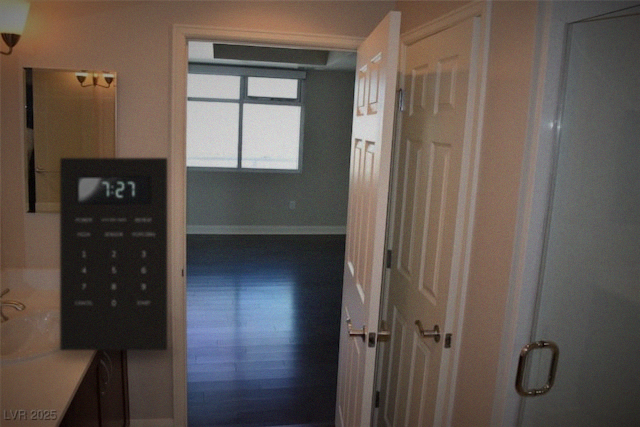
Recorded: h=7 m=27
